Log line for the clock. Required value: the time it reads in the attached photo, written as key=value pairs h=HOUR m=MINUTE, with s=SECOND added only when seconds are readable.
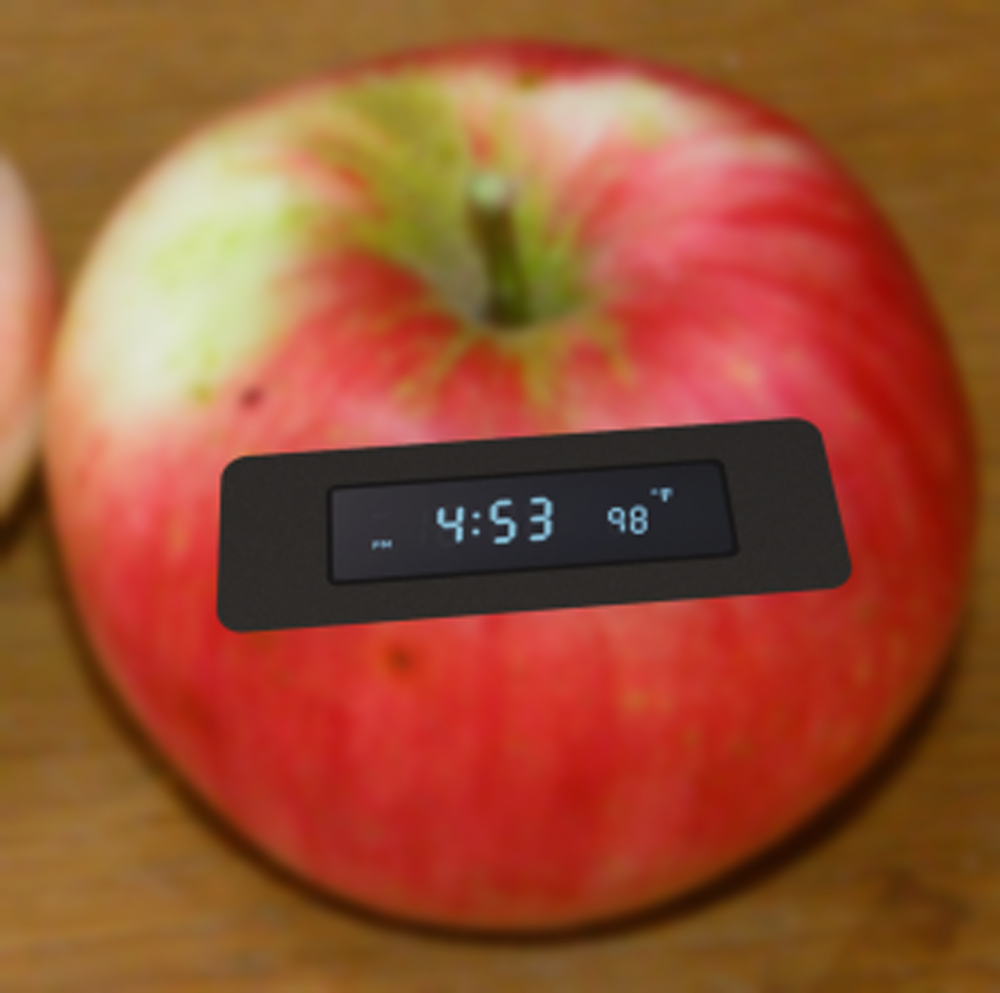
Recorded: h=4 m=53
